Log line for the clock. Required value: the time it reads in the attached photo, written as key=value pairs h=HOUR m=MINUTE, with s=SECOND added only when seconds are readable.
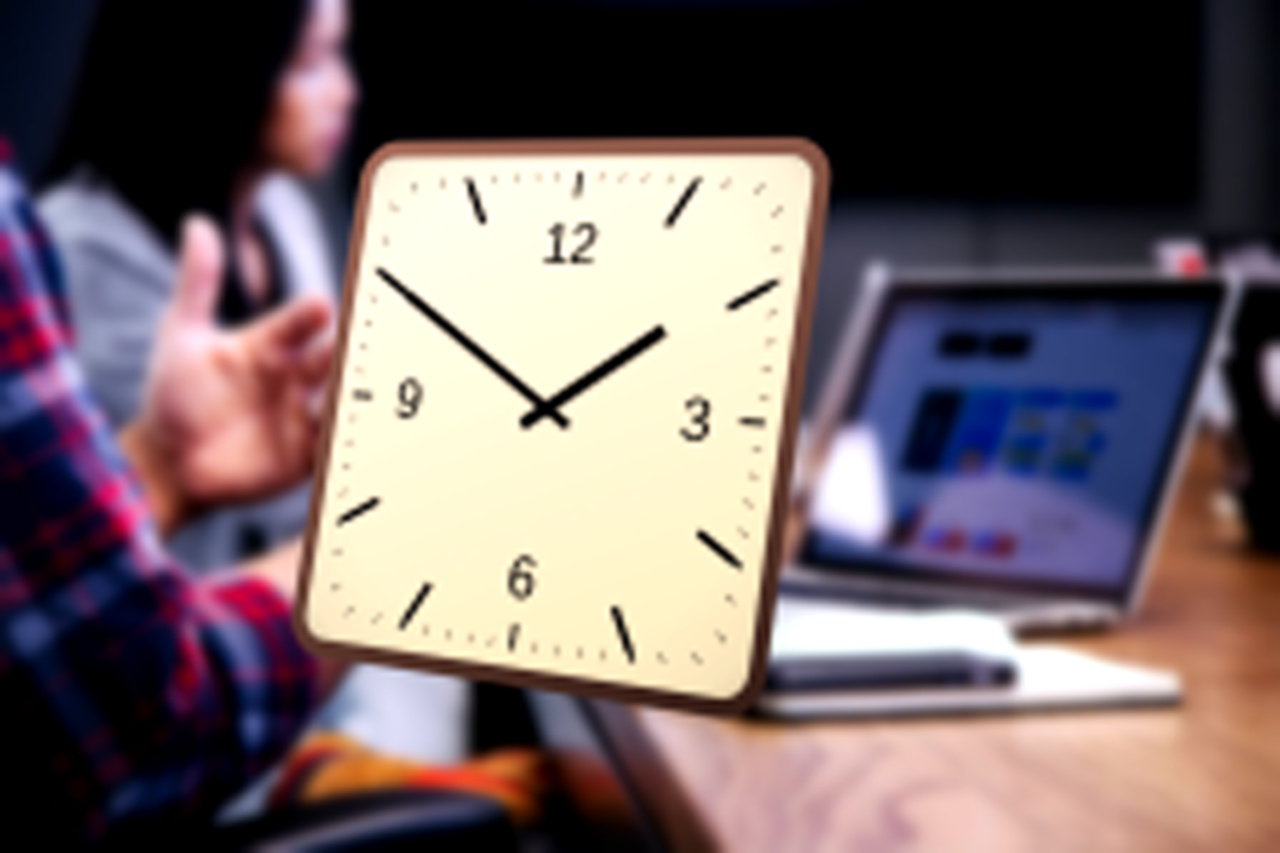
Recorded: h=1 m=50
